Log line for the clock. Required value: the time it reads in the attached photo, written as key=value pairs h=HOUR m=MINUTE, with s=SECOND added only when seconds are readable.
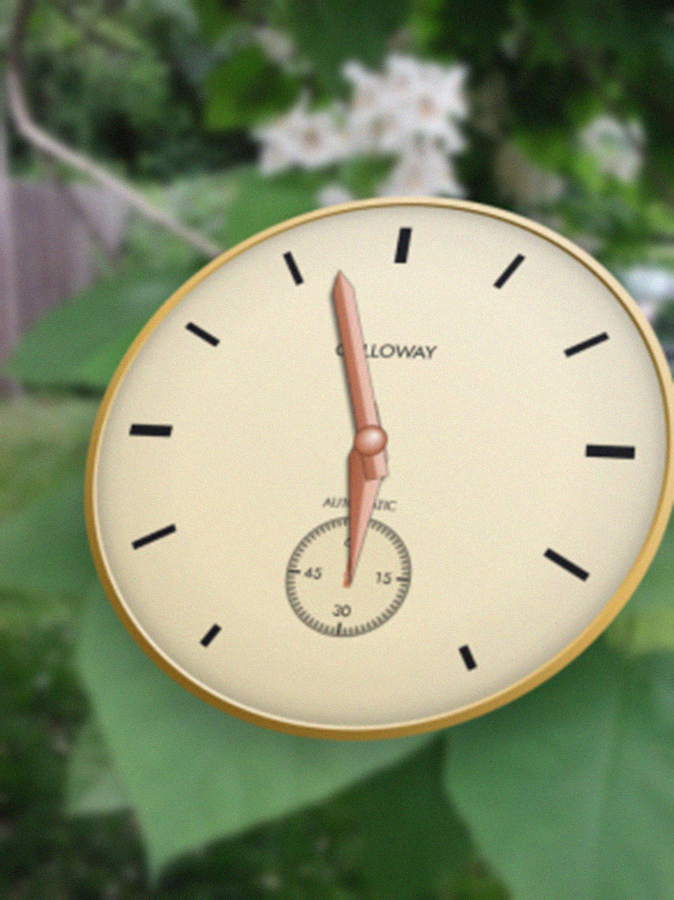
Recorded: h=5 m=57
